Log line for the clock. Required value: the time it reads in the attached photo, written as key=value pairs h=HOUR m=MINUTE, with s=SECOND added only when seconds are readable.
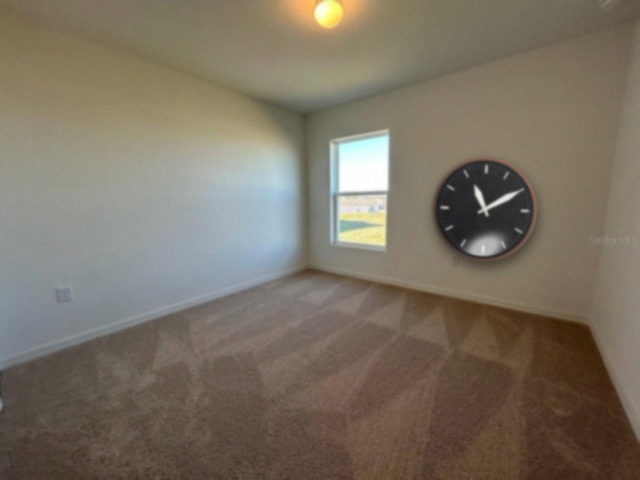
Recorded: h=11 m=10
